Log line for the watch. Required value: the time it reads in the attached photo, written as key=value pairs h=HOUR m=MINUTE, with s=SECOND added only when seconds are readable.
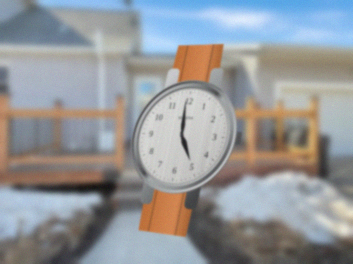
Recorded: h=4 m=59
